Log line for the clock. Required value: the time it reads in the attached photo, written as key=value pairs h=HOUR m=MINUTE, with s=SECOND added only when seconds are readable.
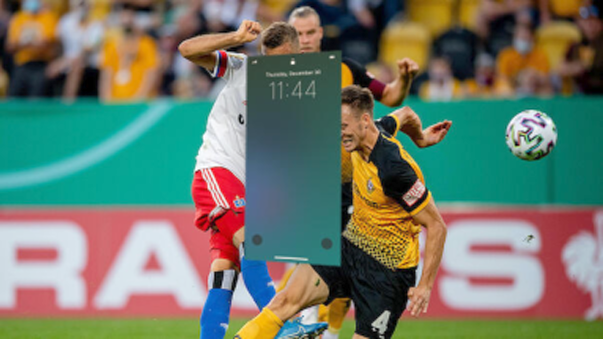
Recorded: h=11 m=44
